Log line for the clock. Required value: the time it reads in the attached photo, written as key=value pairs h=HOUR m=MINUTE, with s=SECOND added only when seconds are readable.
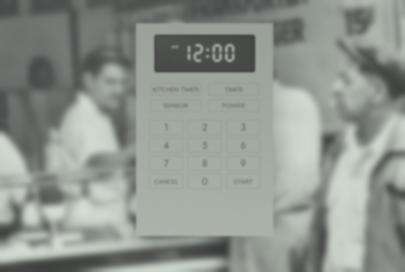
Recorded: h=12 m=0
